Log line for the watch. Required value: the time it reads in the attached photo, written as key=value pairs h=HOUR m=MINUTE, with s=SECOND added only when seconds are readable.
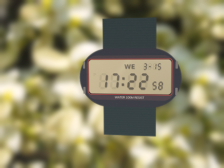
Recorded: h=17 m=22 s=58
